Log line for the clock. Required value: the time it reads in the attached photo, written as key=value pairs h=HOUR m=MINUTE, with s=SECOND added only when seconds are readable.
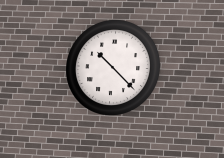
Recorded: h=10 m=22
